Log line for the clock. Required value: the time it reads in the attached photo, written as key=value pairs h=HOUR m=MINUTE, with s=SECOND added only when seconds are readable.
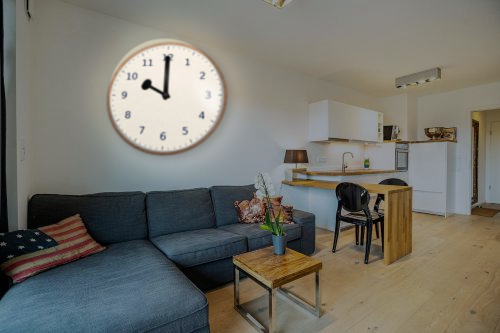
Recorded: h=10 m=0
